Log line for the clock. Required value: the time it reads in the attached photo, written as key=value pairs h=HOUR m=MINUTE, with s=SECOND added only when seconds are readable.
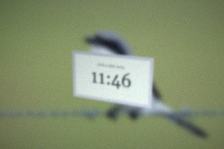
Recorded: h=11 m=46
